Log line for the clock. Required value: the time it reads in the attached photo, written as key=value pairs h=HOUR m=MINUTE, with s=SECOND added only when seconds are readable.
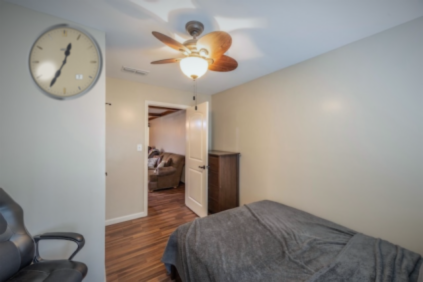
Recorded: h=12 m=35
